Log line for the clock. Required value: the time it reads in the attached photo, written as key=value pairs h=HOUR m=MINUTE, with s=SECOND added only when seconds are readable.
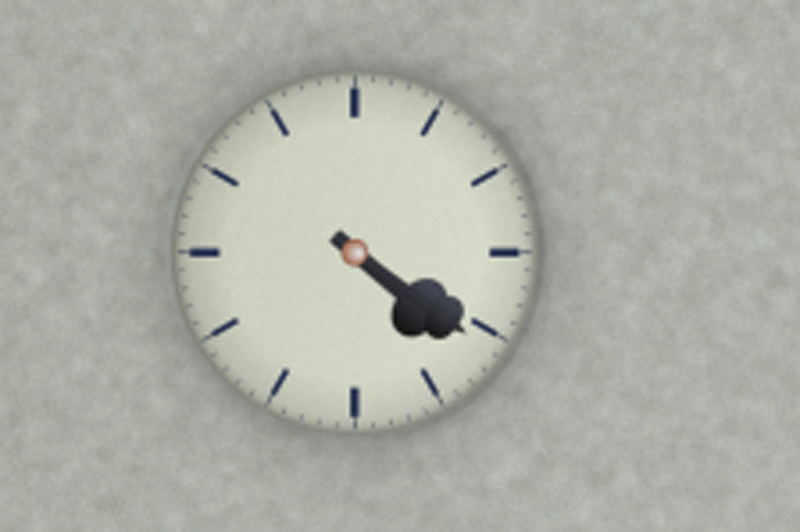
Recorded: h=4 m=21
